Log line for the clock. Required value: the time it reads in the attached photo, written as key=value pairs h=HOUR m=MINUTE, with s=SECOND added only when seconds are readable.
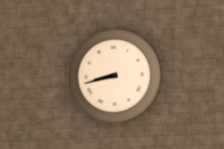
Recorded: h=8 m=43
